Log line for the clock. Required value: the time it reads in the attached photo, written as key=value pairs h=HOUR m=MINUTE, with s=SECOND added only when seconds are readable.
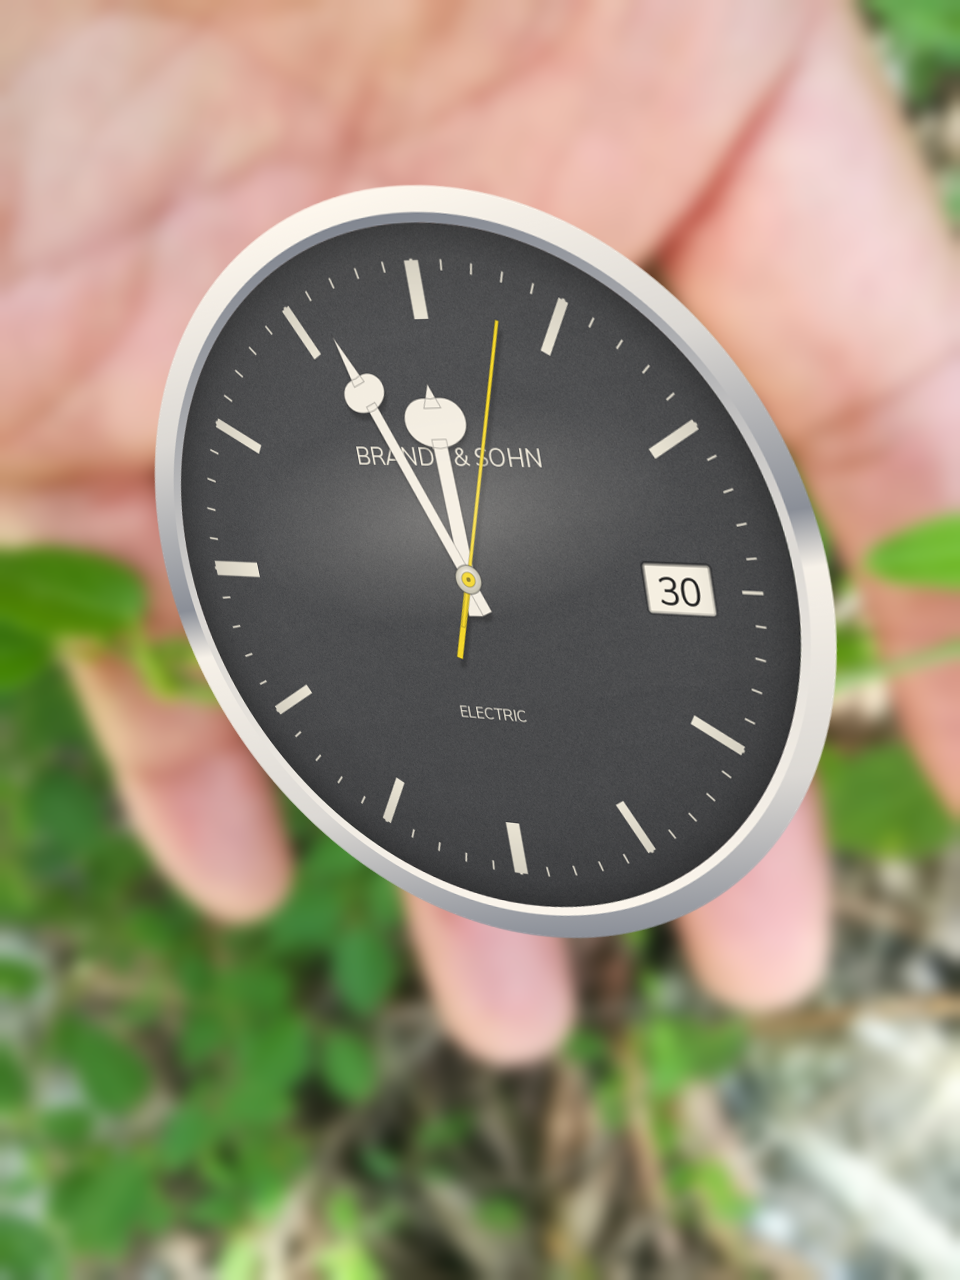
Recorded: h=11 m=56 s=3
